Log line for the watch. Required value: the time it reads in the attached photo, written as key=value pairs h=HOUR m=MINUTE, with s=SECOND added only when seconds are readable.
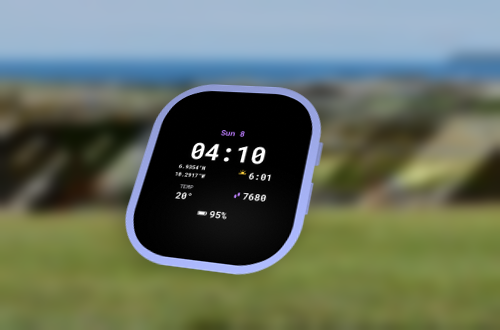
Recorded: h=4 m=10
